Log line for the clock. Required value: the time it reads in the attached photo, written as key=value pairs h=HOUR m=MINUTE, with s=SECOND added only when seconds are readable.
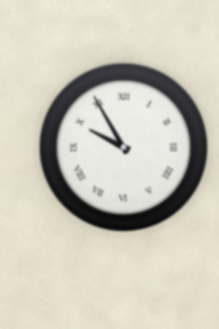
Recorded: h=9 m=55
